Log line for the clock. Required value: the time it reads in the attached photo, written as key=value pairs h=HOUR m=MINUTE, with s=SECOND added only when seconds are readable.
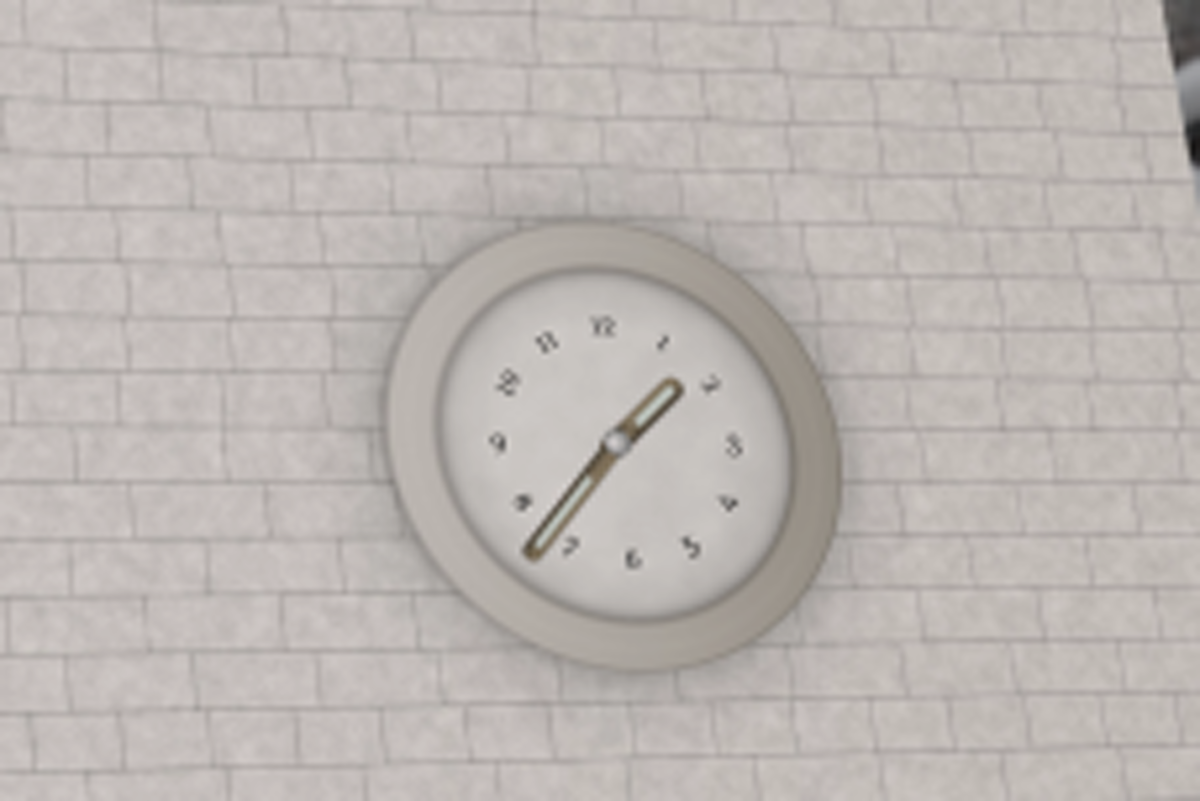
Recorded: h=1 m=37
